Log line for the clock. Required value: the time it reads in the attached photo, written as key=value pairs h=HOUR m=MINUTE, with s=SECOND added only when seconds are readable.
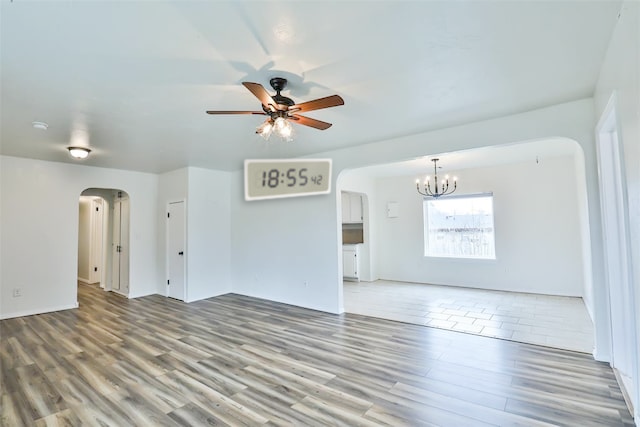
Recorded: h=18 m=55 s=42
